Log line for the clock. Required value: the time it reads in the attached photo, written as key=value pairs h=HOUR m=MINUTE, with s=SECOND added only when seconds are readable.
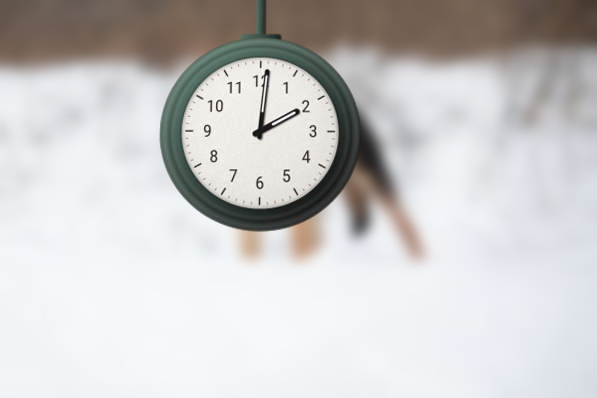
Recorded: h=2 m=1
